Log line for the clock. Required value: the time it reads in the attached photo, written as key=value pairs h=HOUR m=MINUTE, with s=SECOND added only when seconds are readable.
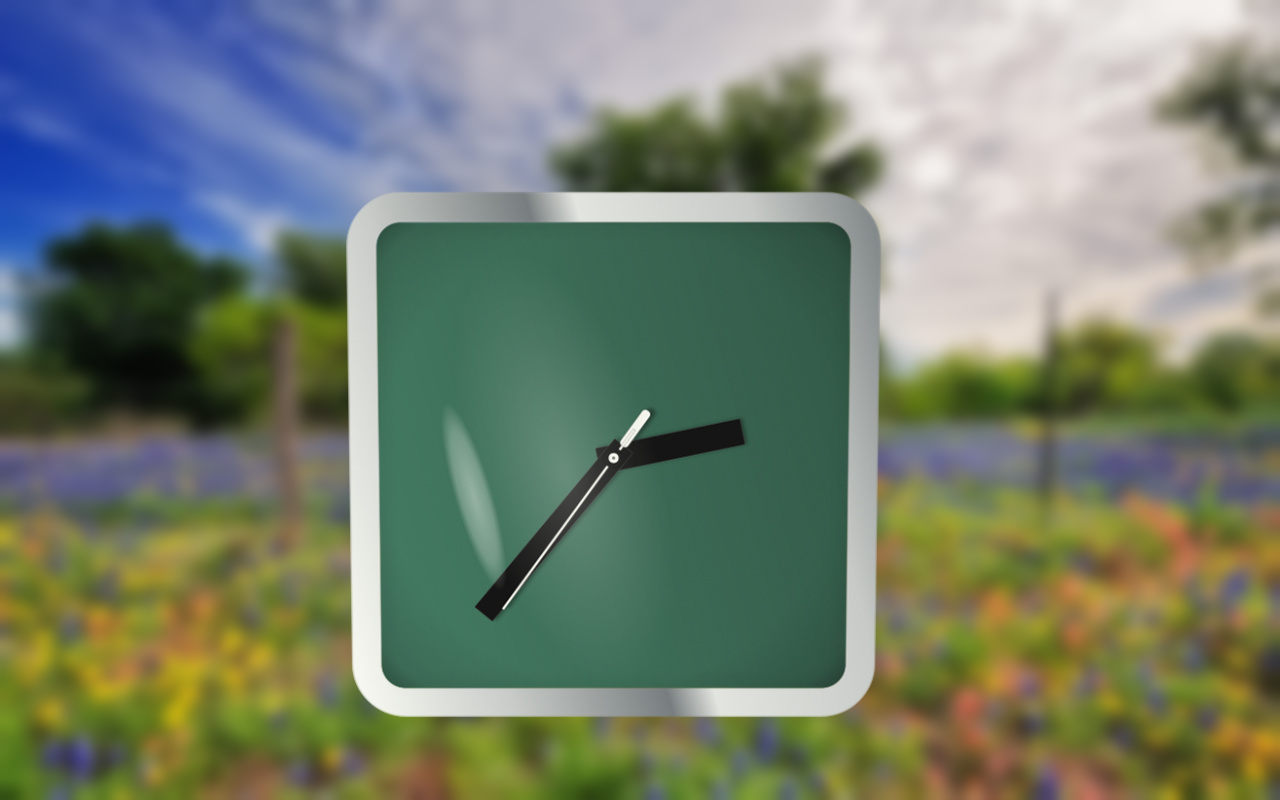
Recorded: h=2 m=36 s=36
